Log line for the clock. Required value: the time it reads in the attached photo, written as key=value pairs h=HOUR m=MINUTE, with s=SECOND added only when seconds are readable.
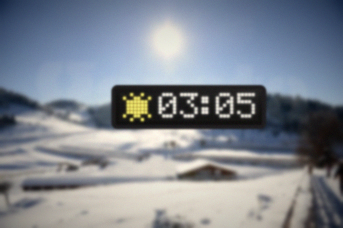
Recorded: h=3 m=5
